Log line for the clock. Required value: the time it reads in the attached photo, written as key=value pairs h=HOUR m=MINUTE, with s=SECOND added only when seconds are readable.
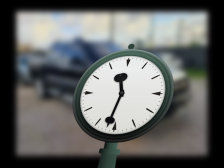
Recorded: h=11 m=32
